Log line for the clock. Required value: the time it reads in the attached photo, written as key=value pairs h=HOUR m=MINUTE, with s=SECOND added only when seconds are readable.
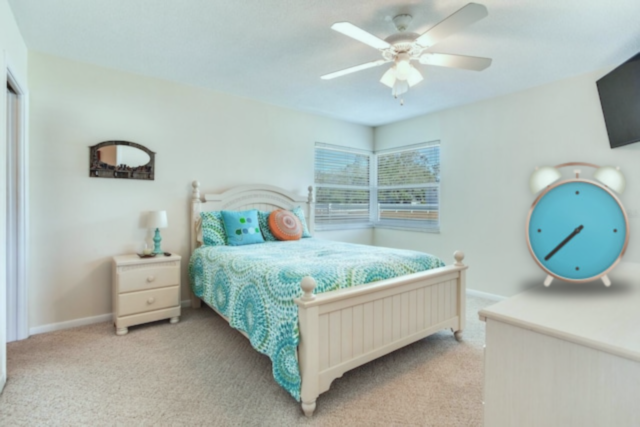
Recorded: h=7 m=38
